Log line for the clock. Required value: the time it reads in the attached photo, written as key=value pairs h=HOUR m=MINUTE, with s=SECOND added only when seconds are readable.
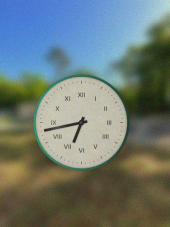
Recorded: h=6 m=43
